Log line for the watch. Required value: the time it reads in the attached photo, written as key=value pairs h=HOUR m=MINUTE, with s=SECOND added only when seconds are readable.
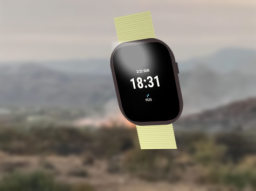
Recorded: h=18 m=31
